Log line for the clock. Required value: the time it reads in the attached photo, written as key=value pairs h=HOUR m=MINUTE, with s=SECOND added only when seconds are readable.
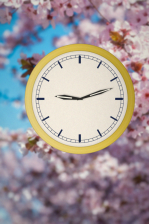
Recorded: h=9 m=12
